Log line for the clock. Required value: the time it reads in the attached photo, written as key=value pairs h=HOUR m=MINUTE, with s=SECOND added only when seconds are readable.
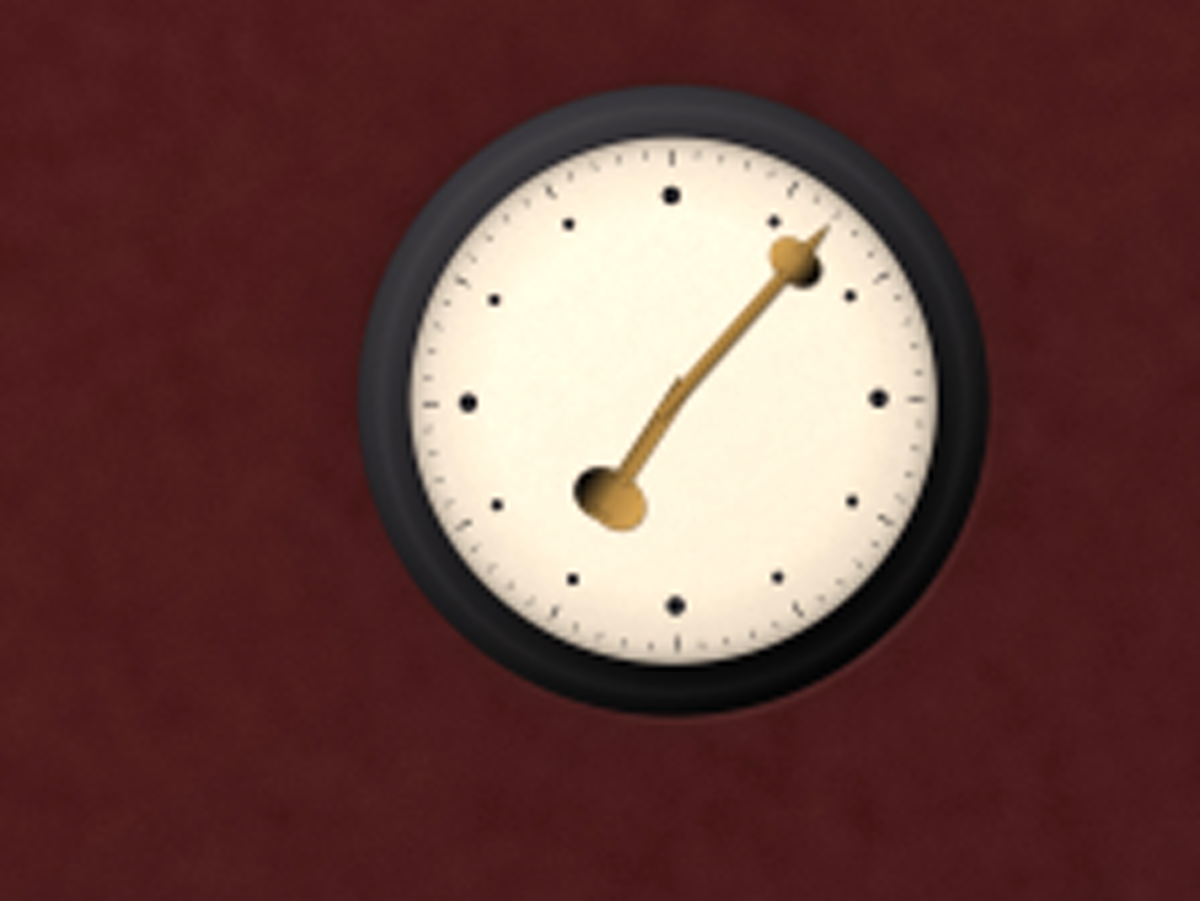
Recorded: h=7 m=7
